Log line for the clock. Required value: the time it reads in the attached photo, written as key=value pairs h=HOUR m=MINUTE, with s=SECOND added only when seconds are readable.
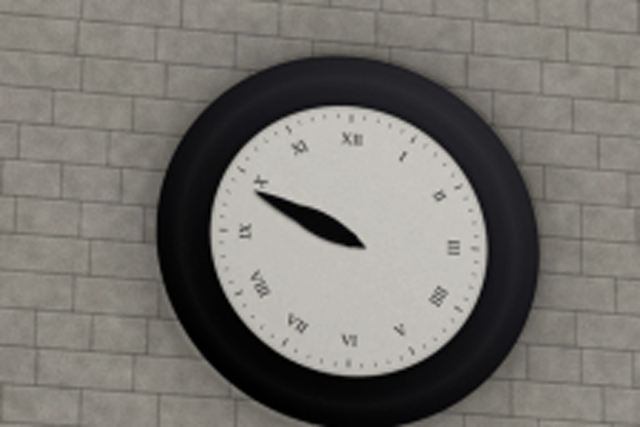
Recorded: h=9 m=49
